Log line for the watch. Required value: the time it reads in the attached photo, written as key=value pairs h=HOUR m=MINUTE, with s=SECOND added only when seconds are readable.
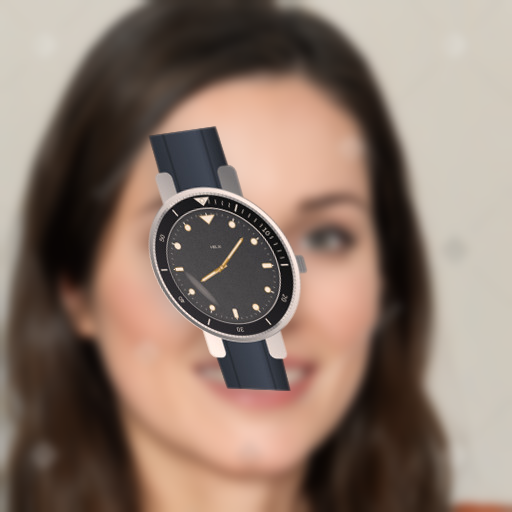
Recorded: h=8 m=8
